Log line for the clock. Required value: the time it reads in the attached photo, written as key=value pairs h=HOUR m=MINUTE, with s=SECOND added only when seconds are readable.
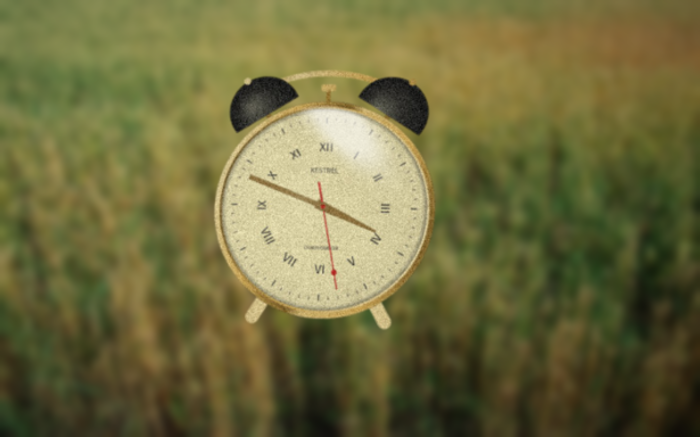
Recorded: h=3 m=48 s=28
